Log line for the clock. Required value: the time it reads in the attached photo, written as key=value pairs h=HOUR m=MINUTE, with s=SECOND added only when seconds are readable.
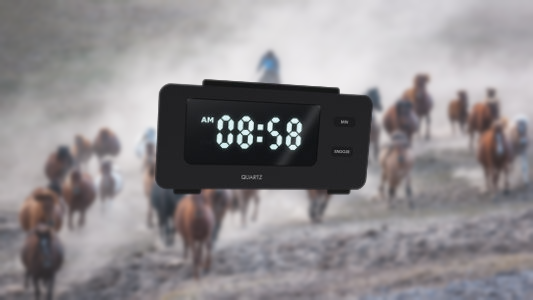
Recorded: h=8 m=58
